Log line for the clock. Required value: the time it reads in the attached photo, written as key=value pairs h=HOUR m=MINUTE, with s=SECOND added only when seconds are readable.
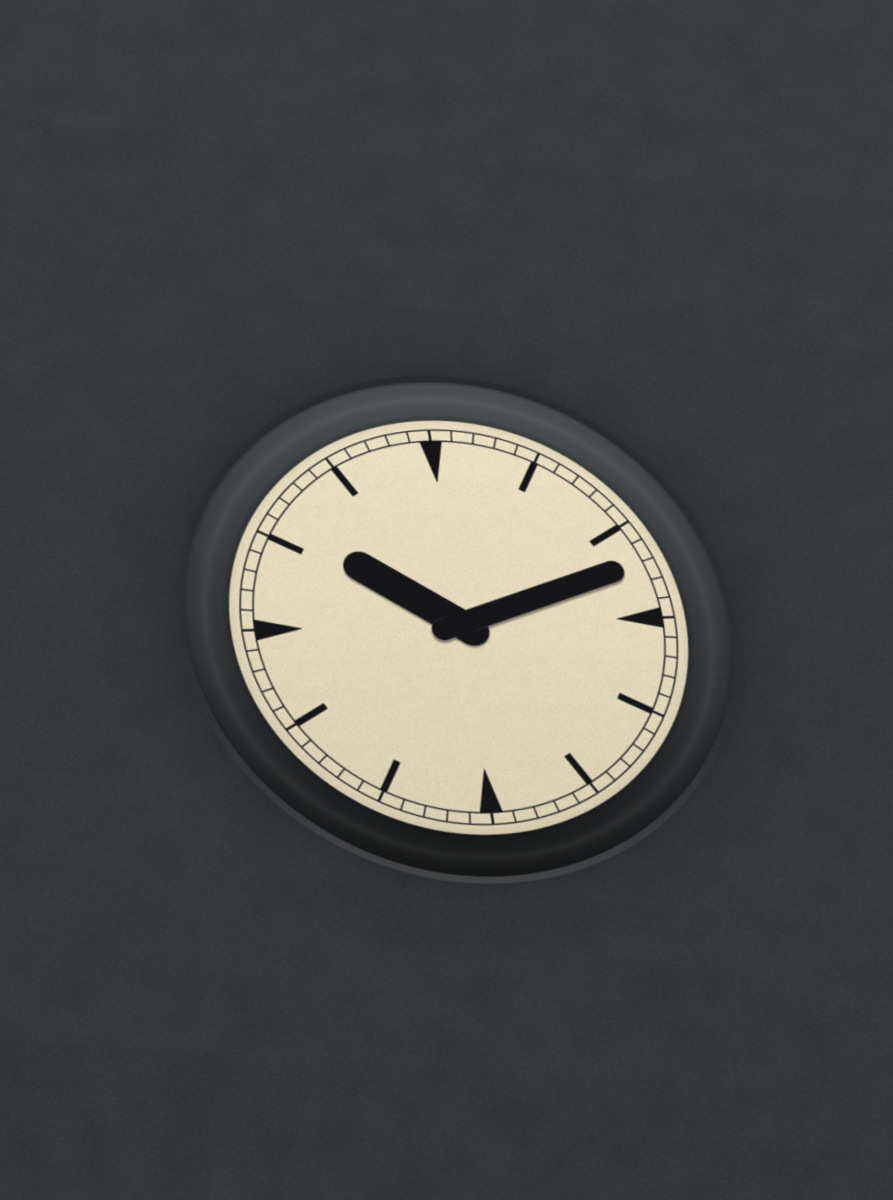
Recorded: h=10 m=12
